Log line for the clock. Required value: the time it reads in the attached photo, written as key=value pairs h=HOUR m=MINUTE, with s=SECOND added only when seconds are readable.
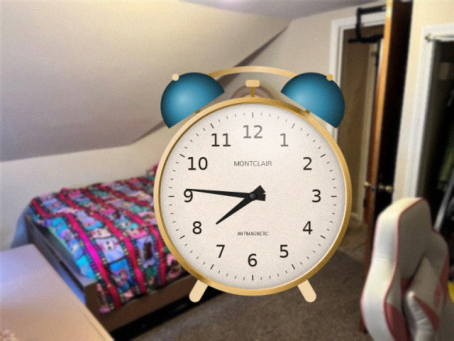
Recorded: h=7 m=46
